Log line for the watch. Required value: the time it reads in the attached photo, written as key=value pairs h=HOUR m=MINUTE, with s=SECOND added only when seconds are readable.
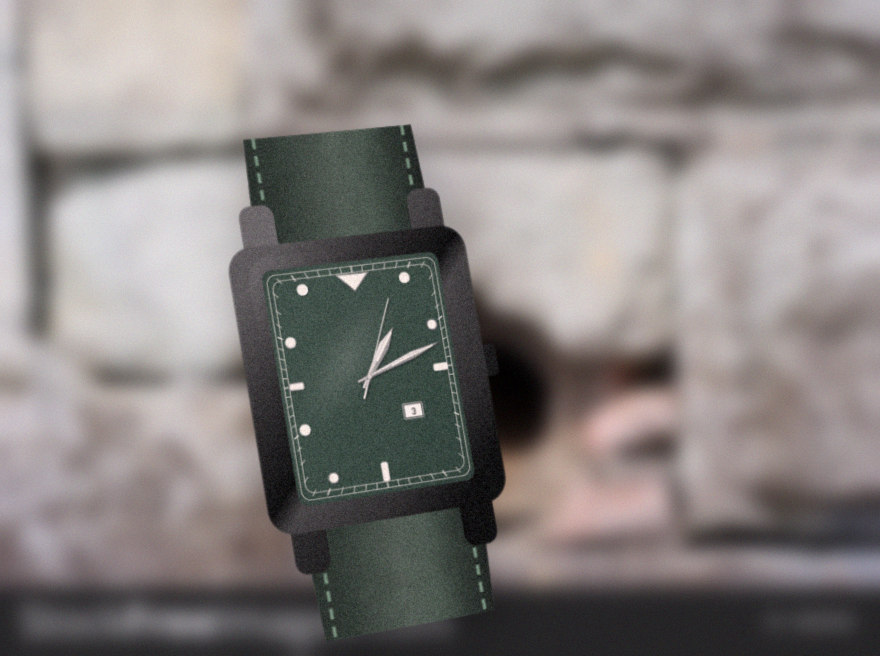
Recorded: h=1 m=12 s=4
